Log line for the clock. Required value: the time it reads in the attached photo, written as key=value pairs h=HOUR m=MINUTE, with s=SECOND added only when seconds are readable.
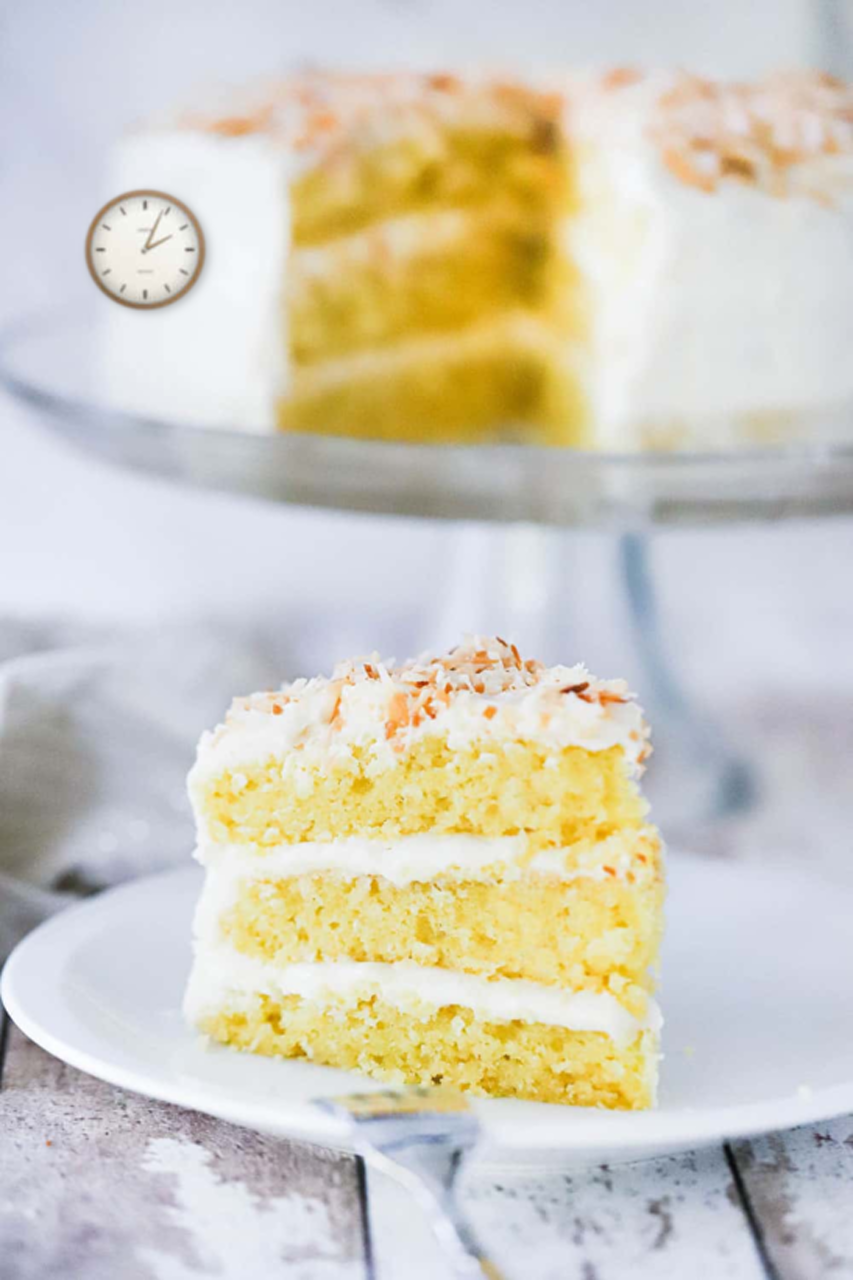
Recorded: h=2 m=4
